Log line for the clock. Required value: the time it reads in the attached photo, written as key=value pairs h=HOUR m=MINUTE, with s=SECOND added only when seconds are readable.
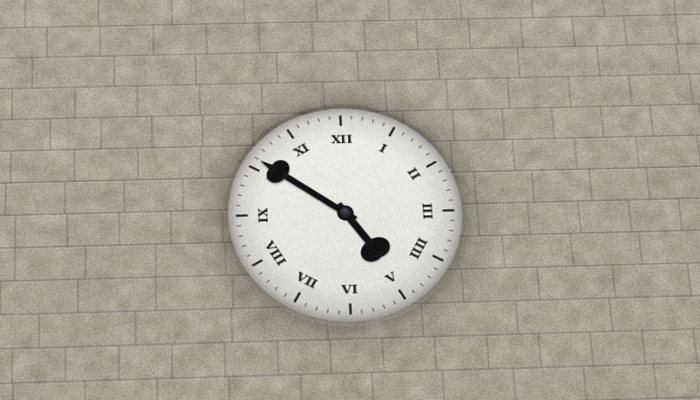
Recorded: h=4 m=51
